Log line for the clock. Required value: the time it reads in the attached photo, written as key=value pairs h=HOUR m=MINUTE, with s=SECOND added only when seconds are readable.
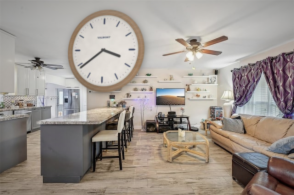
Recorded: h=3 m=39
